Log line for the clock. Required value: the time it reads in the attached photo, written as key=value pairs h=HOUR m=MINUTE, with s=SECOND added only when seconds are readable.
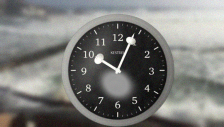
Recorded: h=10 m=4
